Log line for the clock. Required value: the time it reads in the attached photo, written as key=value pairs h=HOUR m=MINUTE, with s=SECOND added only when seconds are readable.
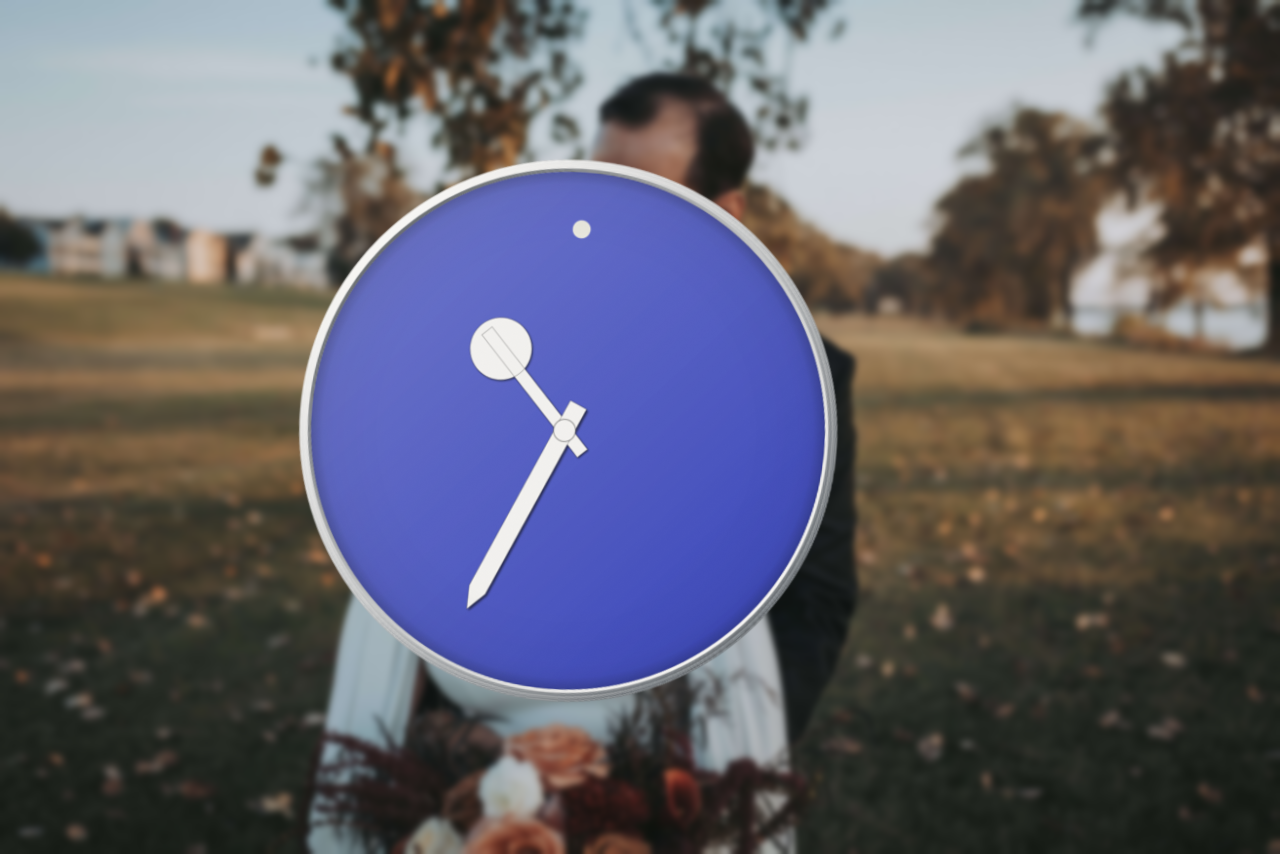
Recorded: h=10 m=34
